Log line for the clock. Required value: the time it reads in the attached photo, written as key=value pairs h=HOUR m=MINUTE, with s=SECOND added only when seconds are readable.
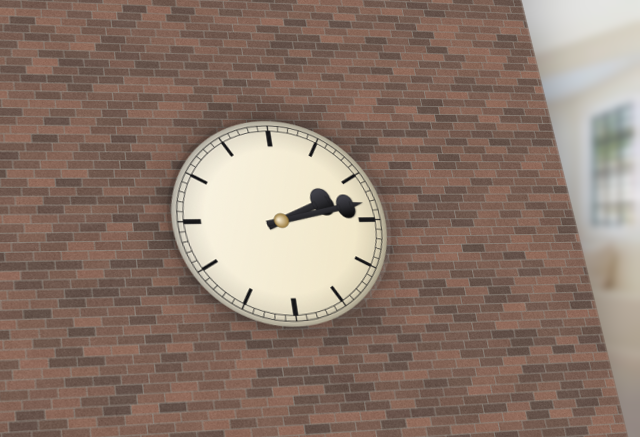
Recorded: h=2 m=13
